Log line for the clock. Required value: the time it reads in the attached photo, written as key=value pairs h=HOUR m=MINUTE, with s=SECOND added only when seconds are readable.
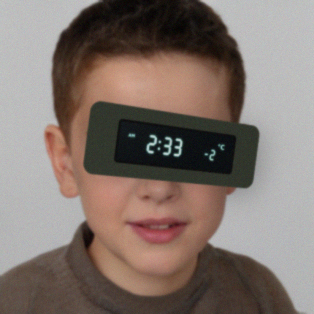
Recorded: h=2 m=33
